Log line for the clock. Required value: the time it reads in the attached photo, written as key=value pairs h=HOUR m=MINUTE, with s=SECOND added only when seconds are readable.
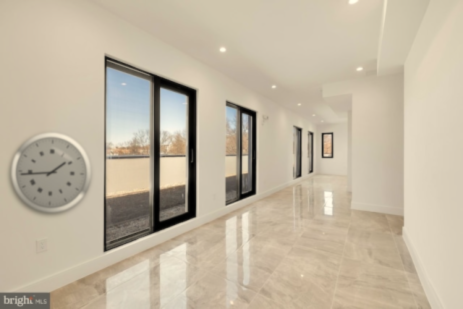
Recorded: h=1 m=44
